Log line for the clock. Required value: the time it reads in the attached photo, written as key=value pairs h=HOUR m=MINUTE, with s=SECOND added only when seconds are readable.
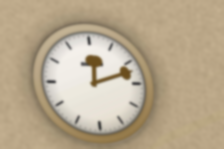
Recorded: h=12 m=12
